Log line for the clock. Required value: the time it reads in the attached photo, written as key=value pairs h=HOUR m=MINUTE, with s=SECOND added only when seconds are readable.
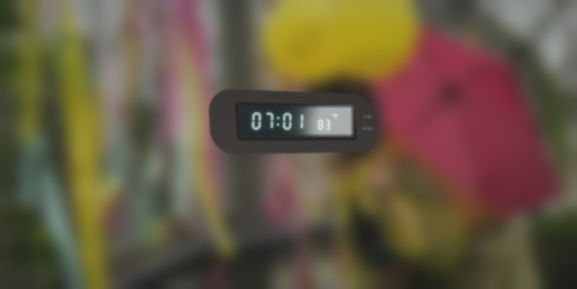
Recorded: h=7 m=1
